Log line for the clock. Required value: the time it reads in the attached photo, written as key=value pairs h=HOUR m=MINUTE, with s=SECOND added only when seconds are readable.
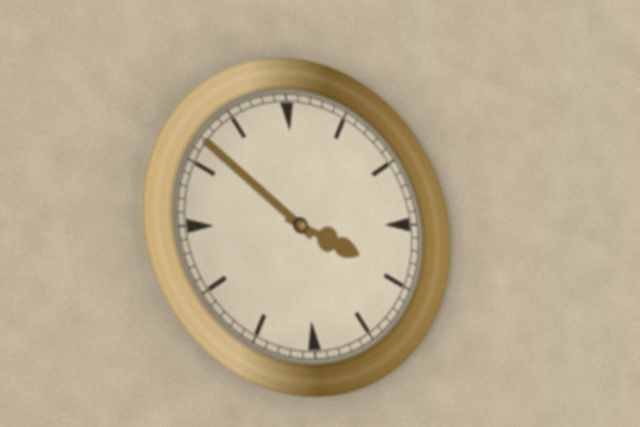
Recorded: h=3 m=52
